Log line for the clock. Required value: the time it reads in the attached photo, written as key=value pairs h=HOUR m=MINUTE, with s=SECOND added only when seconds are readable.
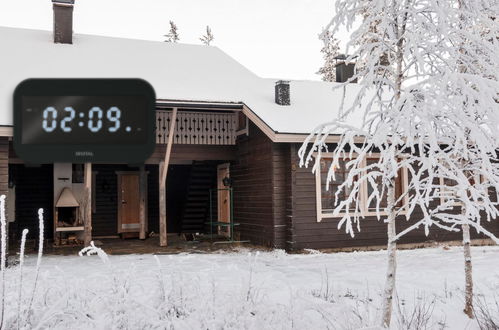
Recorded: h=2 m=9
